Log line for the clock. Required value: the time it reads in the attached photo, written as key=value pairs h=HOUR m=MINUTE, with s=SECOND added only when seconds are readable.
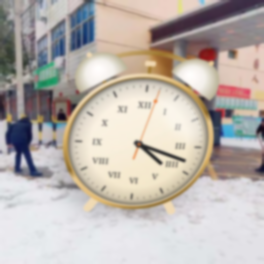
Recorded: h=4 m=18 s=2
